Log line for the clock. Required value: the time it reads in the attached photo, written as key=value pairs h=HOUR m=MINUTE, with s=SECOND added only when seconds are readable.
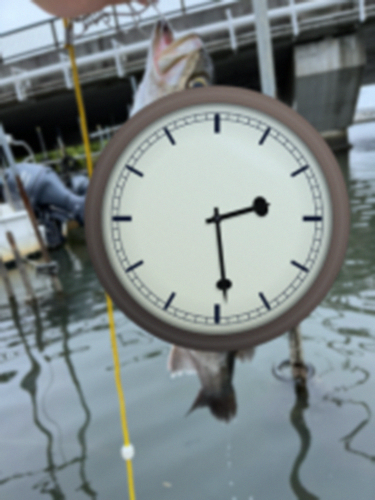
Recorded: h=2 m=29
